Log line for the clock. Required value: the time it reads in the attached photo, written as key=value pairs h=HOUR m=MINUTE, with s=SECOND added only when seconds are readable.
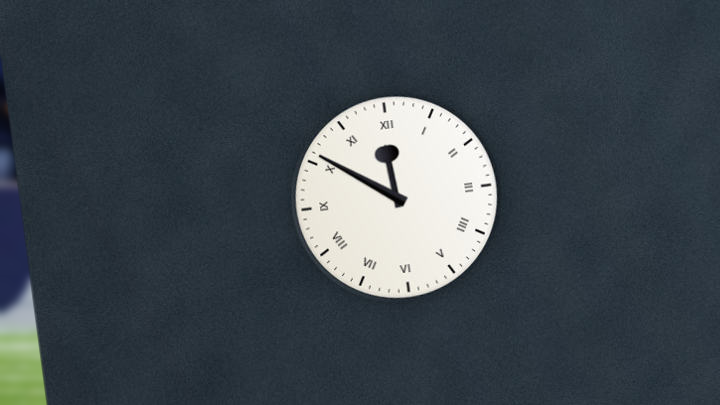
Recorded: h=11 m=51
